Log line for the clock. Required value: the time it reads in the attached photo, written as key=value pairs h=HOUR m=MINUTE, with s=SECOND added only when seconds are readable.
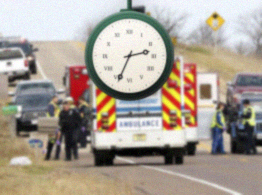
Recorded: h=2 m=34
